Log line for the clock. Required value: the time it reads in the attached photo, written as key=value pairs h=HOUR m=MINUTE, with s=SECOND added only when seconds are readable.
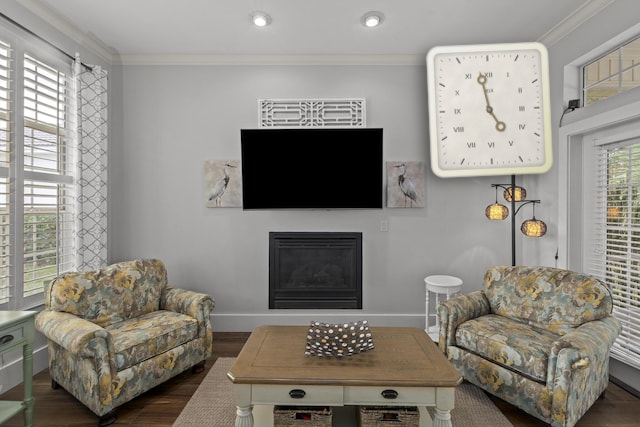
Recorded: h=4 m=58
